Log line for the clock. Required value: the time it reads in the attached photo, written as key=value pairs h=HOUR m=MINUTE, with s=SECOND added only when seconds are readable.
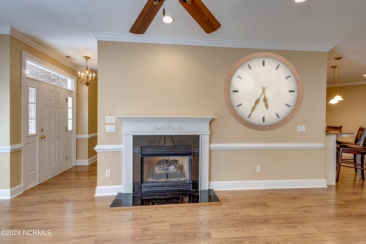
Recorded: h=5 m=35
